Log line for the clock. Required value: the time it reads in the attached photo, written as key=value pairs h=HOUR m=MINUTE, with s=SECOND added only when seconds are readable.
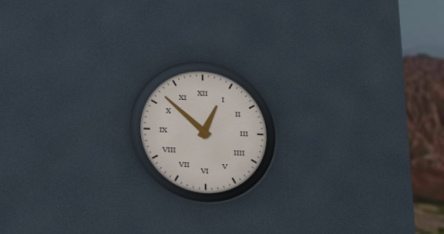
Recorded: h=12 m=52
